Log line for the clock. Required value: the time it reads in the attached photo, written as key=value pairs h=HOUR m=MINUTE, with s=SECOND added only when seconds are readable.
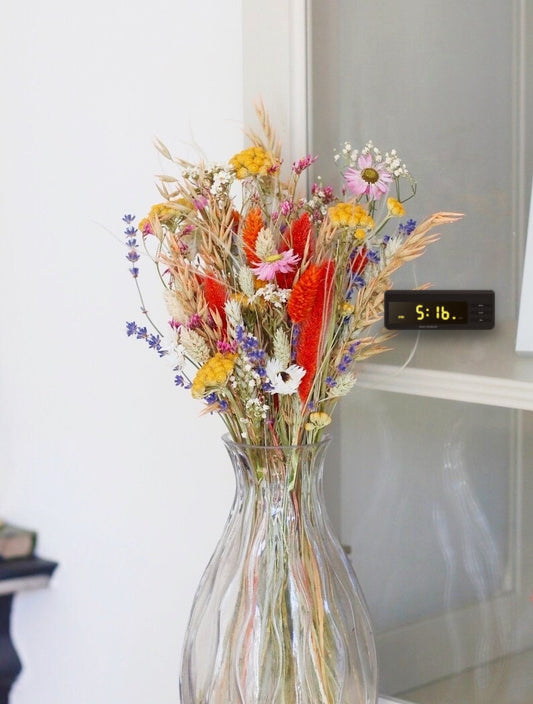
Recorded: h=5 m=16
